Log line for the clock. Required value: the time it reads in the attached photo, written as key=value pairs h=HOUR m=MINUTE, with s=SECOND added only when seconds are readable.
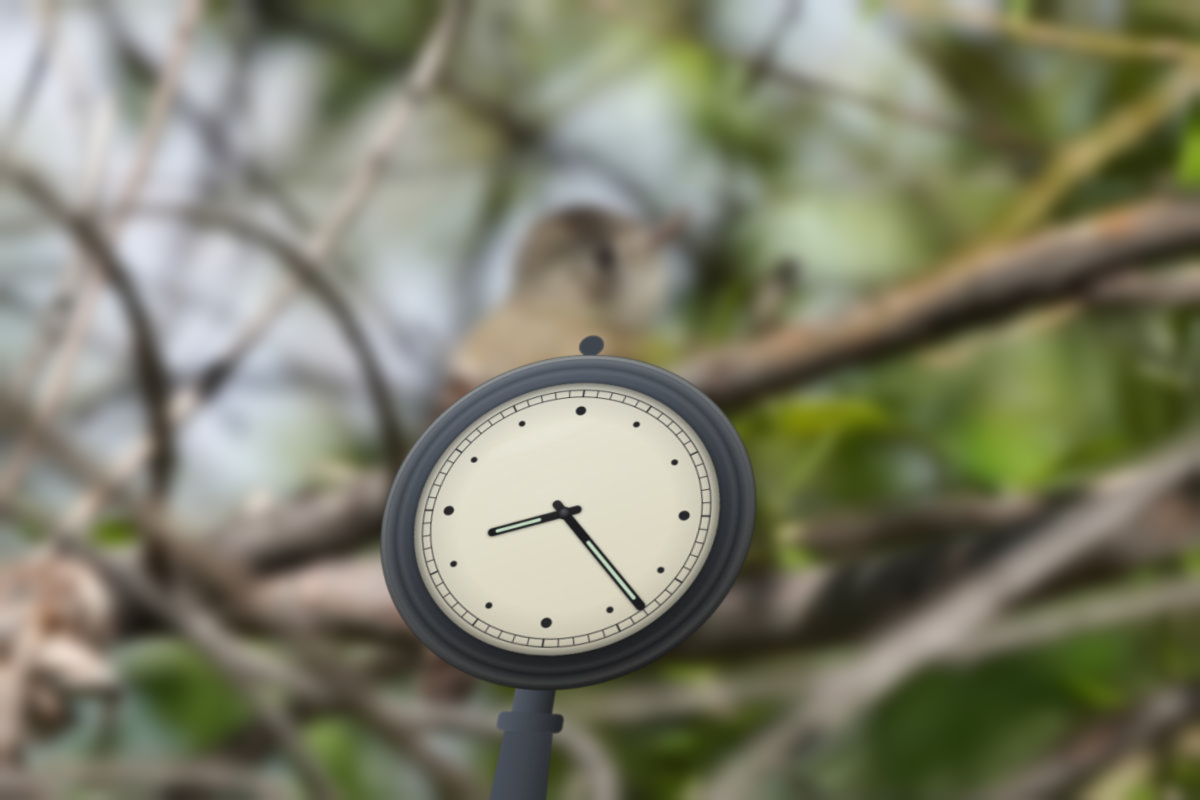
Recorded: h=8 m=23
